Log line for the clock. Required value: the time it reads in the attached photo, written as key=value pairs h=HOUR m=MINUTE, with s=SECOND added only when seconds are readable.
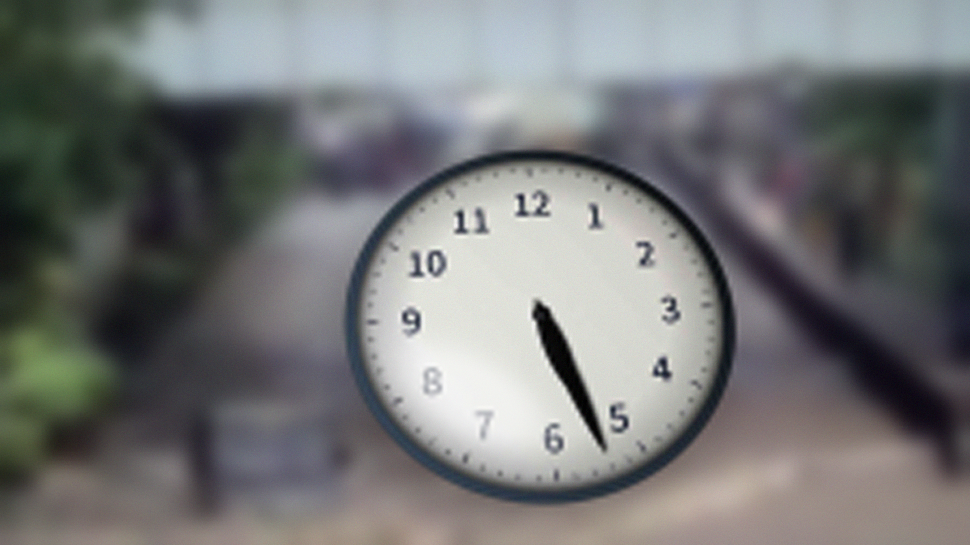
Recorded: h=5 m=27
